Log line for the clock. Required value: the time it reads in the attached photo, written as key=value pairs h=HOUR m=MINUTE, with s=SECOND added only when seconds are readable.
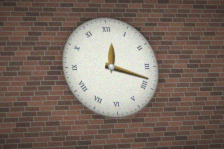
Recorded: h=12 m=18
